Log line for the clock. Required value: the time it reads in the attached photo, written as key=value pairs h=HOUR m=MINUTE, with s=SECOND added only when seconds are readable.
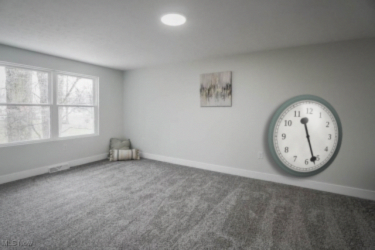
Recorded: h=11 m=27
